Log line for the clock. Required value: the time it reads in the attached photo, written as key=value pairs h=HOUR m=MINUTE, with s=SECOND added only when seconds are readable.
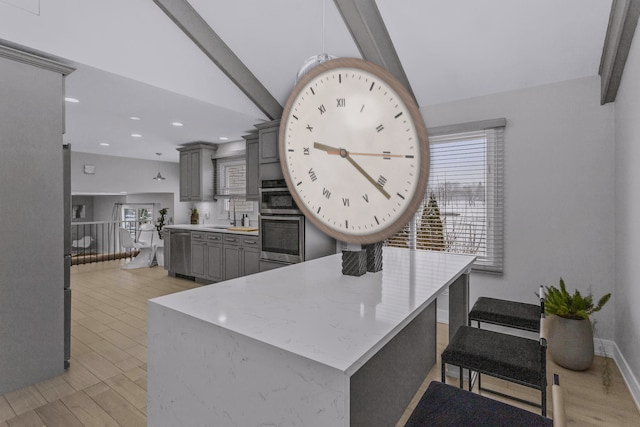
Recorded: h=9 m=21 s=15
